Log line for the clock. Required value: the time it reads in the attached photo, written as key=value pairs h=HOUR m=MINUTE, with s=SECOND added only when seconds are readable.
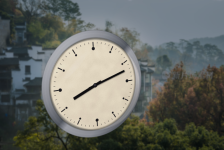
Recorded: h=8 m=12
